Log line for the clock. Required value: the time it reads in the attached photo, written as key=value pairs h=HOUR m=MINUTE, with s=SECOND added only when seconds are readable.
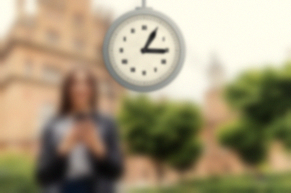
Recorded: h=3 m=5
